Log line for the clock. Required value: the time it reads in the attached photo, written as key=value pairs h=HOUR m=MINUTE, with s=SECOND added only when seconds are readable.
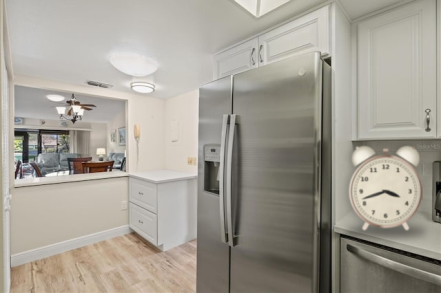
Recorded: h=3 m=42
